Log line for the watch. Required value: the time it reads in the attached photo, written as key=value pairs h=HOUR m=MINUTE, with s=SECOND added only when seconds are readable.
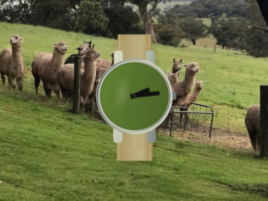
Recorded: h=2 m=14
